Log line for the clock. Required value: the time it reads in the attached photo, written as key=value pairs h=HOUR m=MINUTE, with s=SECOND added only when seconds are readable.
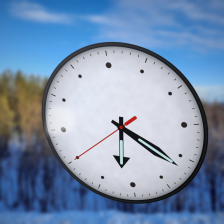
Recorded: h=6 m=21 s=40
